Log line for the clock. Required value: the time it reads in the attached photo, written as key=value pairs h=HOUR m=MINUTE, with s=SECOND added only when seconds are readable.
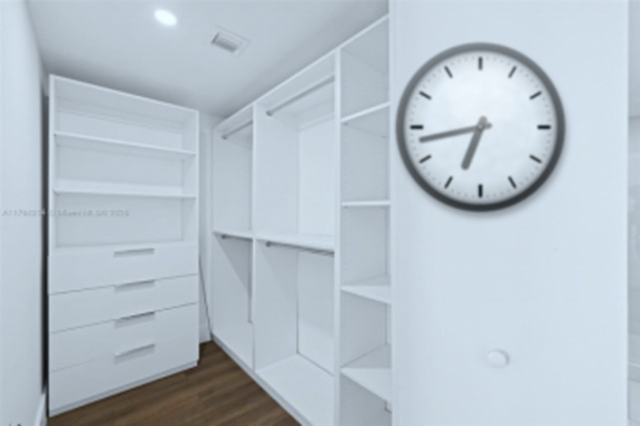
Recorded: h=6 m=43
